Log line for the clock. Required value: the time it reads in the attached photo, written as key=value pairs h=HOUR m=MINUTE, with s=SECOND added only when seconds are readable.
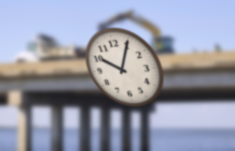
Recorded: h=10 m=5
